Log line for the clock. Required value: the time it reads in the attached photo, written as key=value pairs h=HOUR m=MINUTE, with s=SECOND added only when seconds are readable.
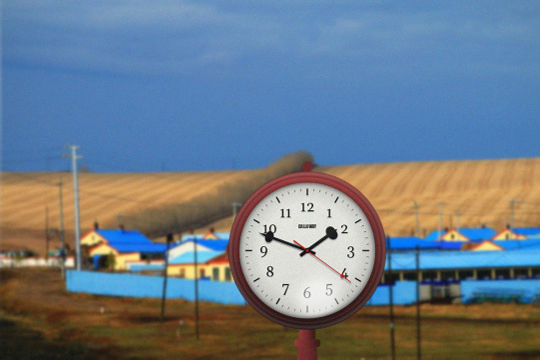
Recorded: h=1 m=48 s=21
